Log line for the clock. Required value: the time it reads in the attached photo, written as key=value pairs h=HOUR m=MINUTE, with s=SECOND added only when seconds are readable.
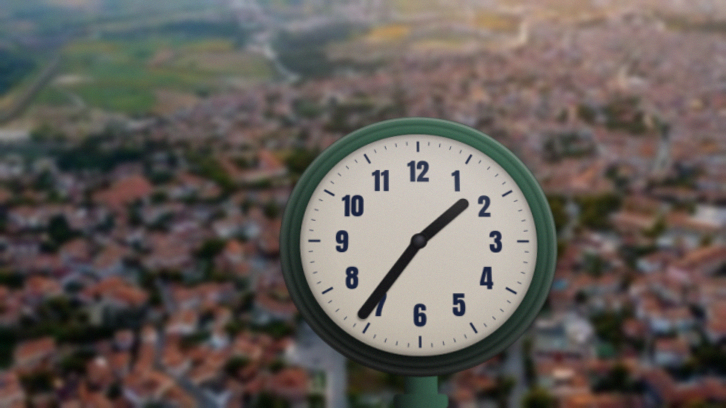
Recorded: h=1 m=36
